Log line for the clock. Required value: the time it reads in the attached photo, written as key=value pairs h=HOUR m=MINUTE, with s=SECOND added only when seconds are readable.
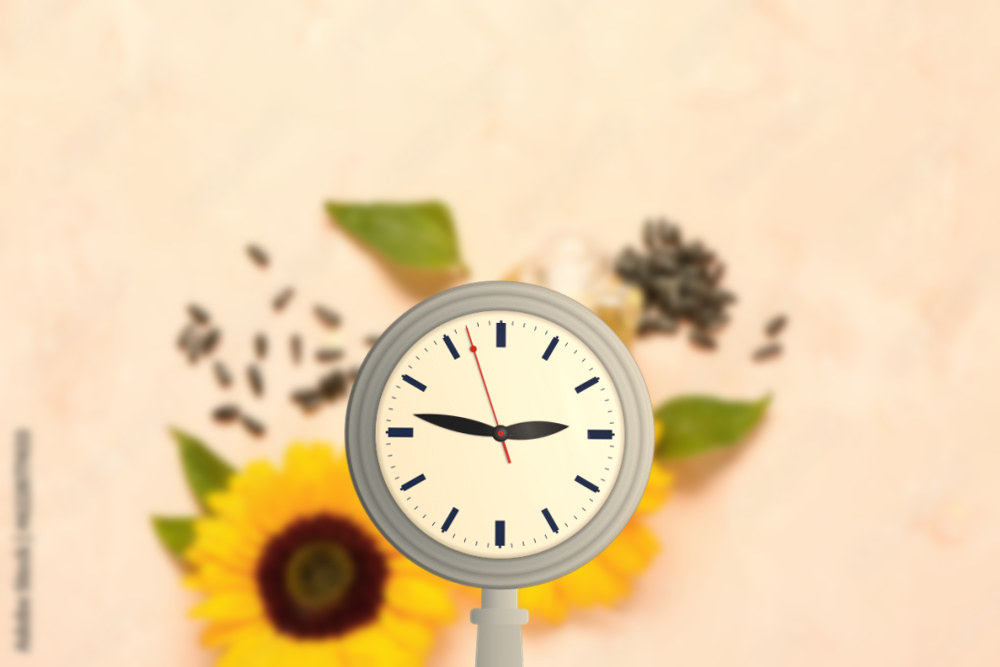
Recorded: h=2 m=46 s=57
